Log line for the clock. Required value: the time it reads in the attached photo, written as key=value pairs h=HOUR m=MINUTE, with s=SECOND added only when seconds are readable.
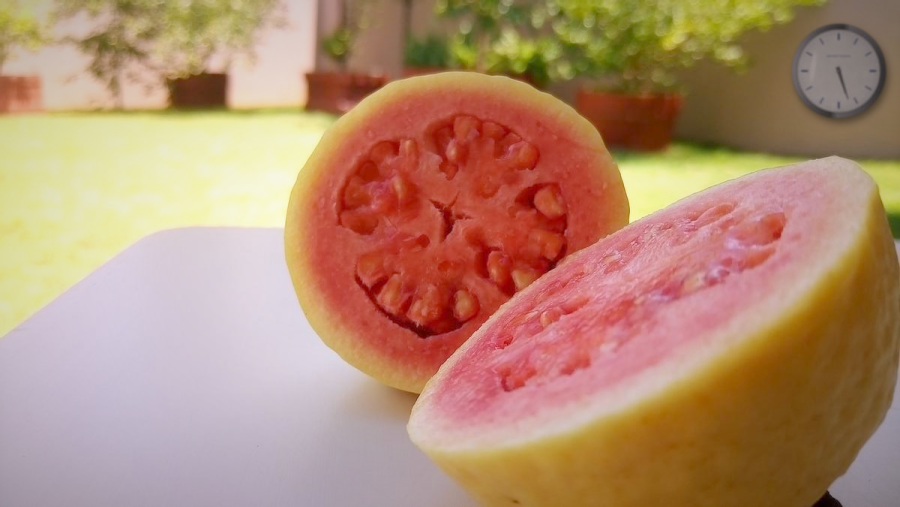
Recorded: h=5 m=27
